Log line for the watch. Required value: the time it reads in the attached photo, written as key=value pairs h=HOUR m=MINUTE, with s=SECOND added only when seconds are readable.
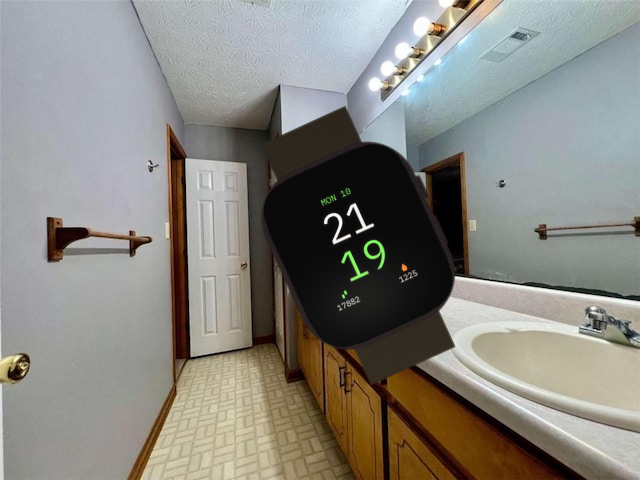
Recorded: h=21 m=19
